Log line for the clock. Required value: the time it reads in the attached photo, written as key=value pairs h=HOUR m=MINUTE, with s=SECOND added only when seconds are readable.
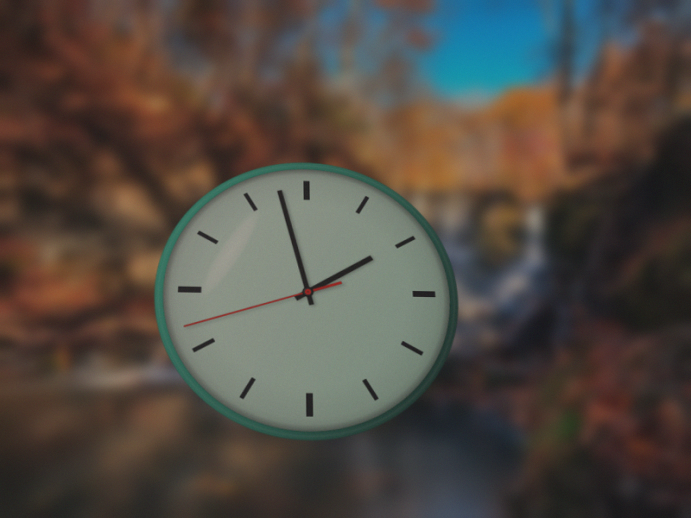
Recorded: h=1 m=57 s=42
